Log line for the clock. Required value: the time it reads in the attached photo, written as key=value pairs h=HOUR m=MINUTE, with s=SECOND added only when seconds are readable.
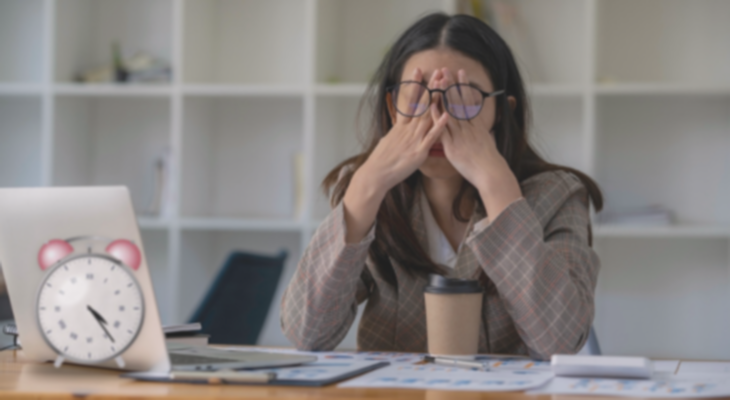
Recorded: h=4 m=24
